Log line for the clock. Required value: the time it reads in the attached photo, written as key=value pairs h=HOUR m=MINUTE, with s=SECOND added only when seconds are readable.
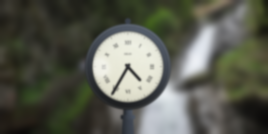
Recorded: h=4 m=35
